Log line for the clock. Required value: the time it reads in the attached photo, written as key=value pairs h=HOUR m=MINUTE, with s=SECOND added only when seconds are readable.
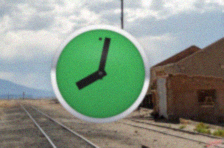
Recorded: h=8 m=2
